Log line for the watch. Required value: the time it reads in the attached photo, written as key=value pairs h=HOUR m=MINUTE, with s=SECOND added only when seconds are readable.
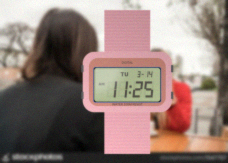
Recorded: h=11 m=25
